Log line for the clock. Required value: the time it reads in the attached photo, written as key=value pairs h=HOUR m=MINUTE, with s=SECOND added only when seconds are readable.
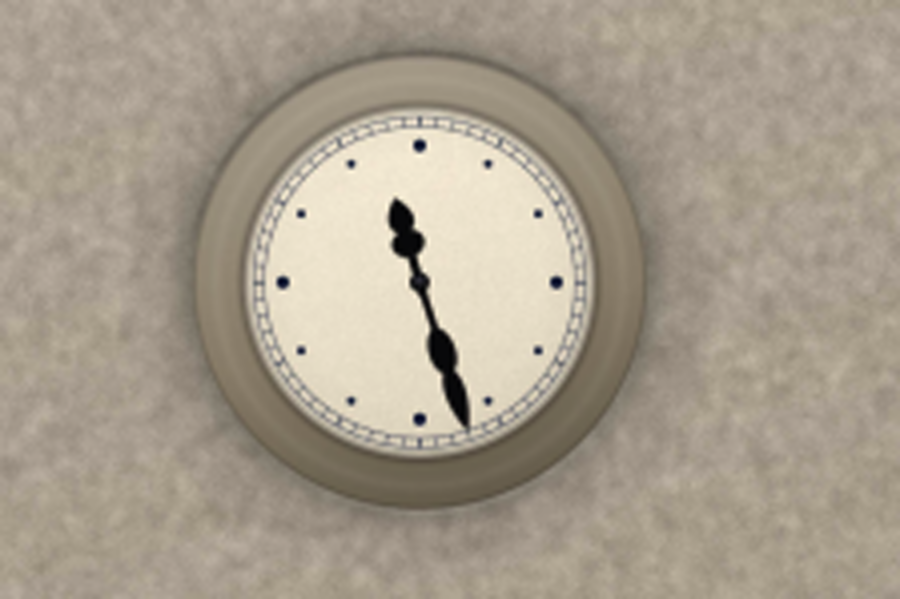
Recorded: h=11 m=27
